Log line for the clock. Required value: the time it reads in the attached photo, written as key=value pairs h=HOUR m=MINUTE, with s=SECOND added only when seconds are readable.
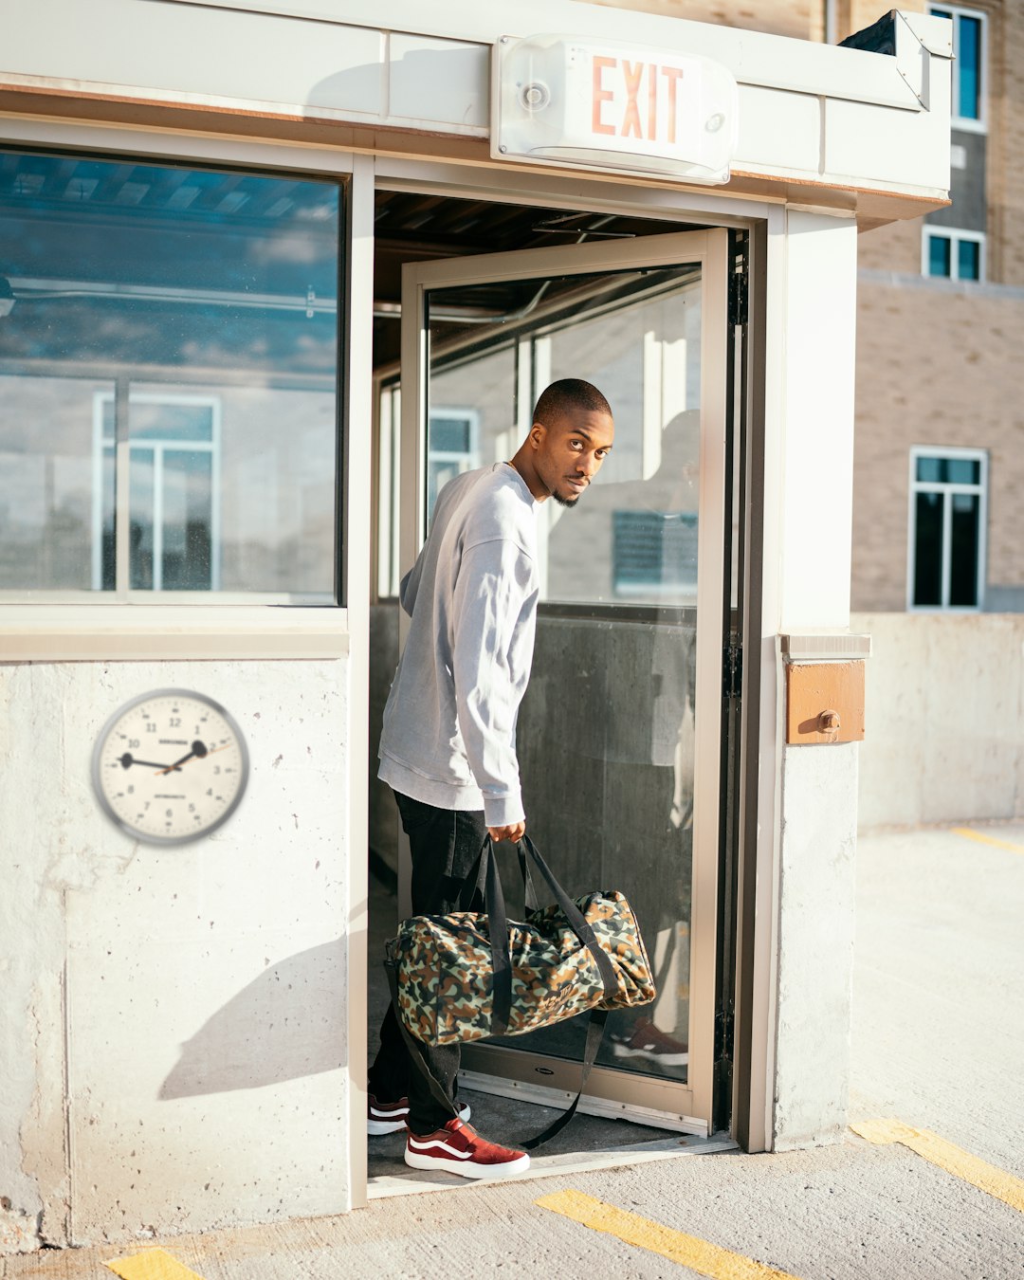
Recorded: h=1 m=46 s=11
